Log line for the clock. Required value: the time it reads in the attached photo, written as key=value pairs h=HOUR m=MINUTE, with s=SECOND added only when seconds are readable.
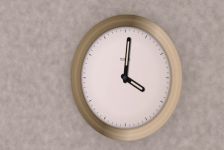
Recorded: h=4 m=1
